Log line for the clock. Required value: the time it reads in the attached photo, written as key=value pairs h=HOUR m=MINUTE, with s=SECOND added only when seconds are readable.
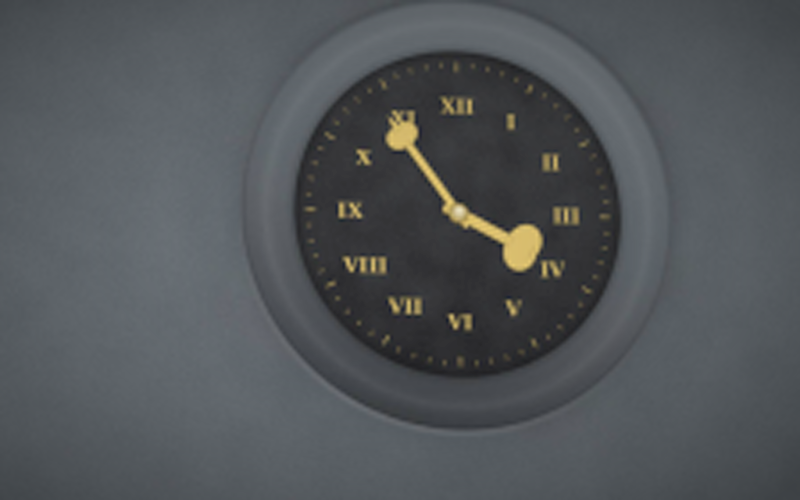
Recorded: h=3 m=54
